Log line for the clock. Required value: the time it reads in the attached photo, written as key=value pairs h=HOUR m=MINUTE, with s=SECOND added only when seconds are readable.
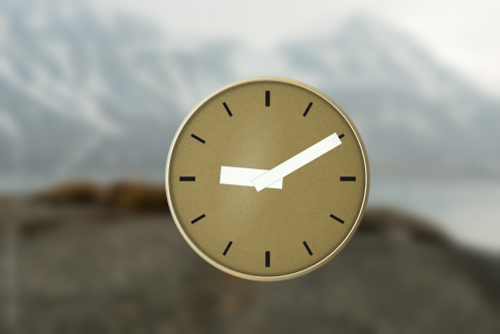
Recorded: h=9 m=10
